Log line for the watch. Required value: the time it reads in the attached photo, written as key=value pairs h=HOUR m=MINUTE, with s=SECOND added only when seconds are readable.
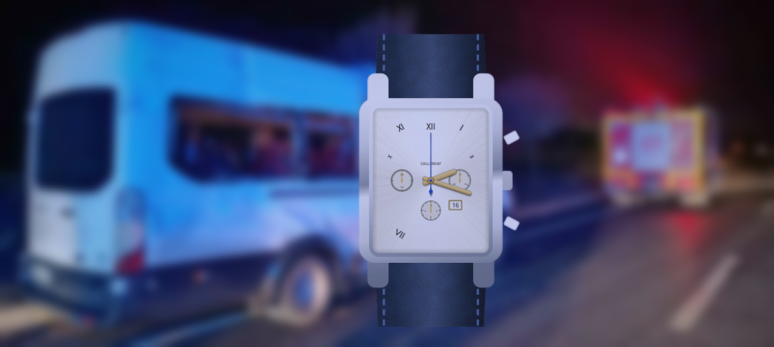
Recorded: h=2 m=18
